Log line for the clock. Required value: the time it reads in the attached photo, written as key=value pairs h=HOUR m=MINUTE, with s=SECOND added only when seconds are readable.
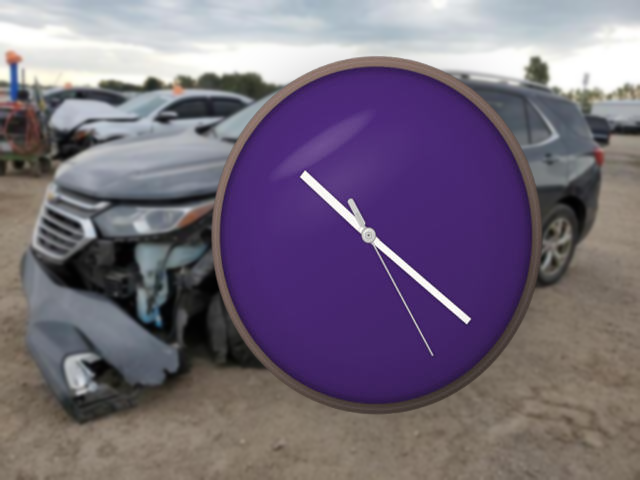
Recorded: h=10 m=21 s=25
